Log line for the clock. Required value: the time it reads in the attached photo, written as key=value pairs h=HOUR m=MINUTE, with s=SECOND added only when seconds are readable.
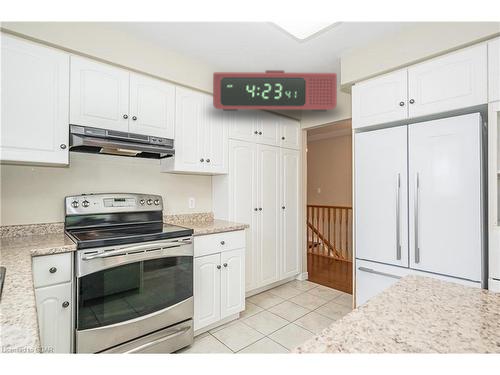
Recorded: h=4 m=23 s=41
